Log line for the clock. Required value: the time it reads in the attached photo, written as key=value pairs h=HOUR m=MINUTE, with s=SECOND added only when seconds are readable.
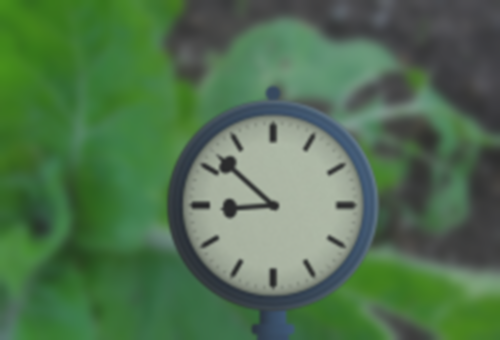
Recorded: h=8 m=52
